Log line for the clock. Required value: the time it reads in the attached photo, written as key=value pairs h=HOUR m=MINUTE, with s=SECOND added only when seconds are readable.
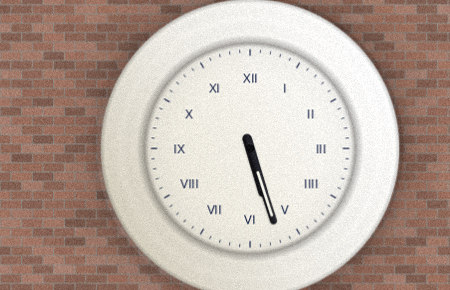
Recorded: h=5 m=27
